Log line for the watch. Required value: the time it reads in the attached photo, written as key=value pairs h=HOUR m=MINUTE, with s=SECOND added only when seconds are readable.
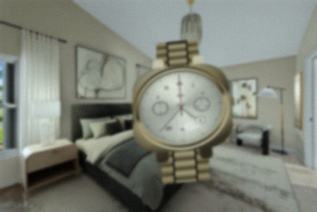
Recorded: h=4 m=37
